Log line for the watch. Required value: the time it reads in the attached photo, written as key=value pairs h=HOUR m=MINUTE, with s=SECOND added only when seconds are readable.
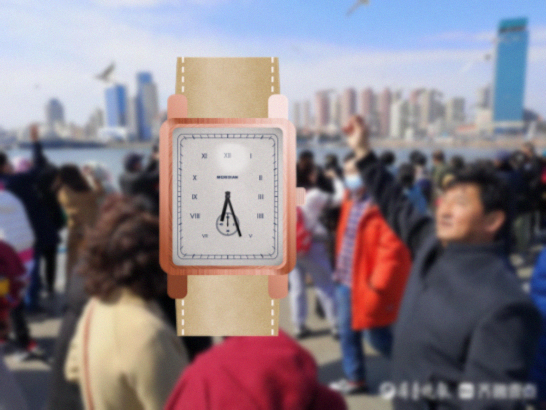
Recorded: h=6 m=27
